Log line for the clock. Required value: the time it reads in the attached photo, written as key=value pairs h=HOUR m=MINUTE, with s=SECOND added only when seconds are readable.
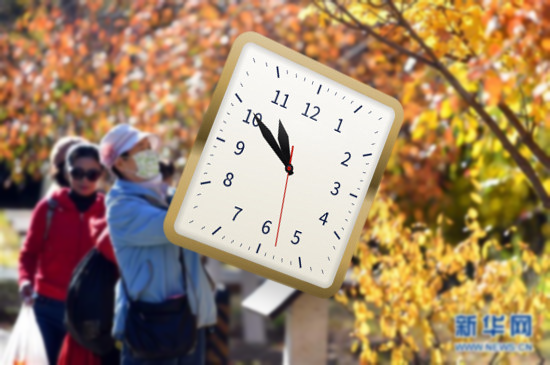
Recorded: h=10 m=50 s=28
